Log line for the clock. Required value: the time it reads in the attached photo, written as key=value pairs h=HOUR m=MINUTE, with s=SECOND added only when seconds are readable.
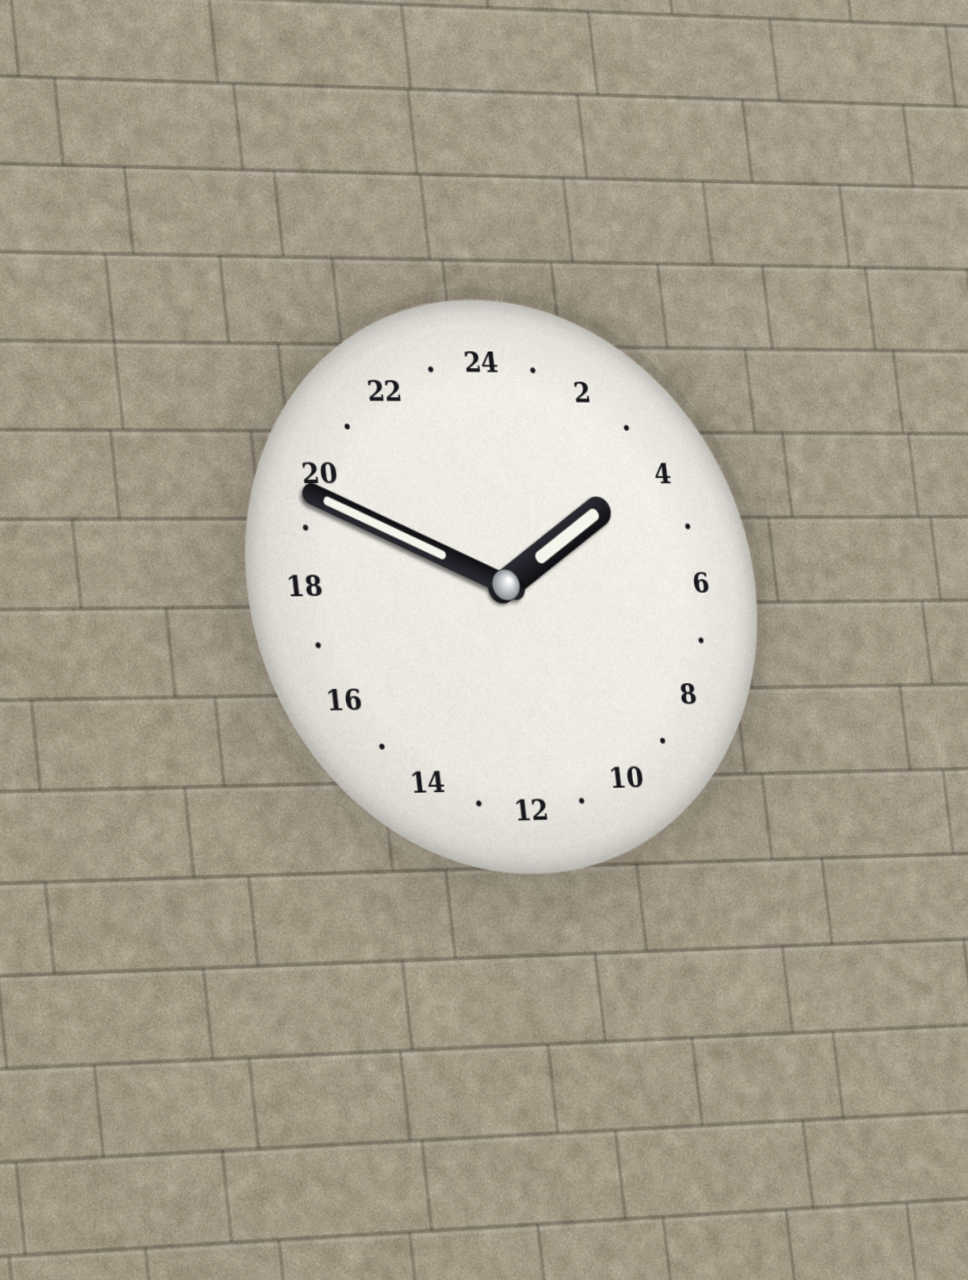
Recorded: h=3 m=49
